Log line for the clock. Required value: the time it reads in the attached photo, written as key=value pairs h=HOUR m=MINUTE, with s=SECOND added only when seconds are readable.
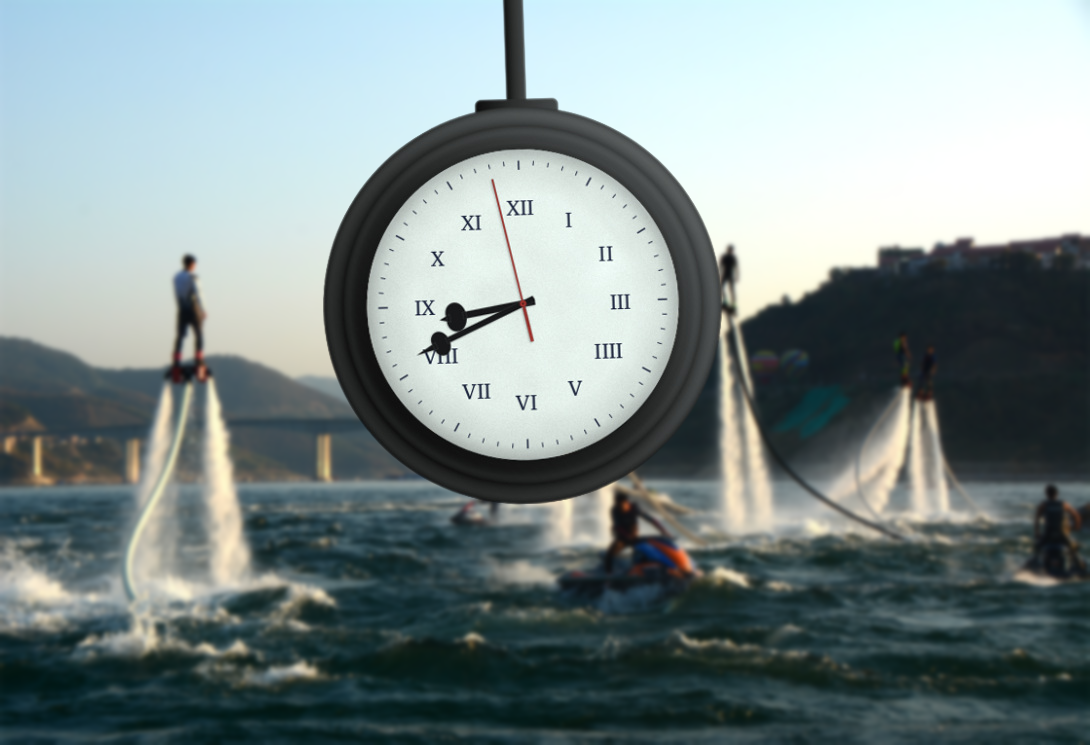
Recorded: h=8 m=40 s=58
